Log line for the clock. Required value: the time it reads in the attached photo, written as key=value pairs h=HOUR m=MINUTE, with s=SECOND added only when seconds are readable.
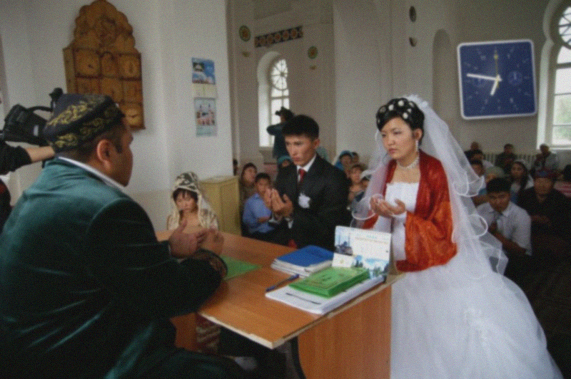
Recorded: h=6 m=47
